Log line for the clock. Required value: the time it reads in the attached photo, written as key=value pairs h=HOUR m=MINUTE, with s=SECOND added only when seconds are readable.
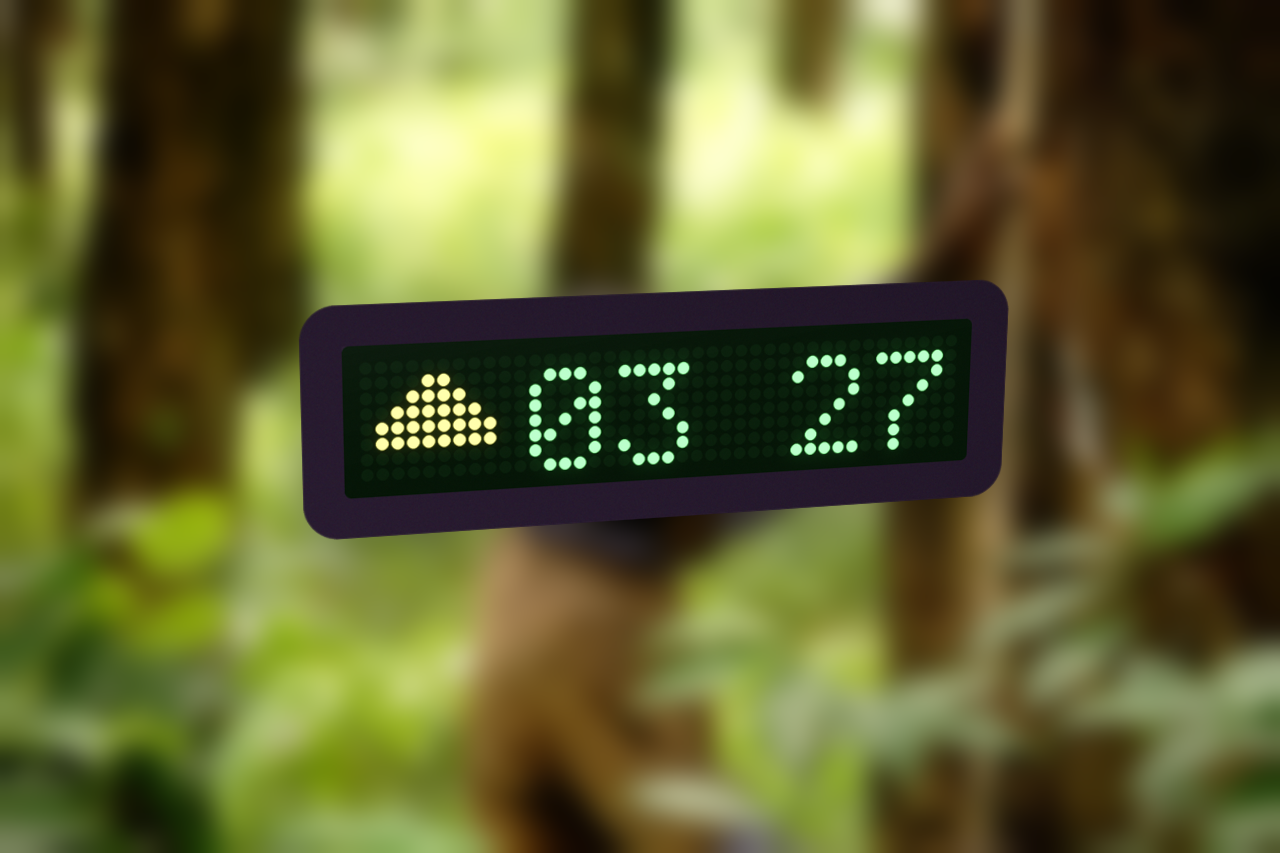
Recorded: h=3 m=27
